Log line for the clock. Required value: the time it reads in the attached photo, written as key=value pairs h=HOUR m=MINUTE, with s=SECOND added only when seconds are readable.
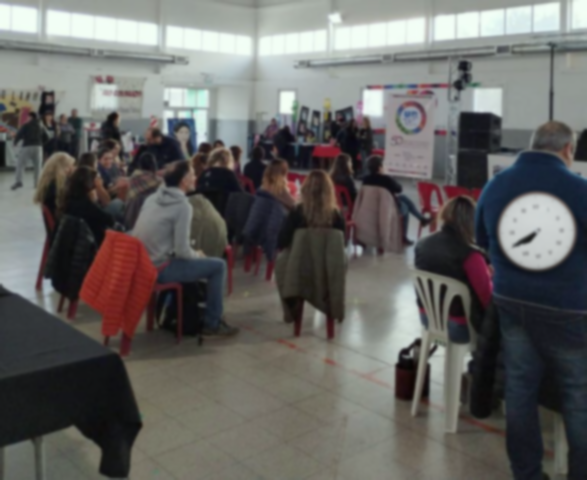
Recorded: h=7 m=40
